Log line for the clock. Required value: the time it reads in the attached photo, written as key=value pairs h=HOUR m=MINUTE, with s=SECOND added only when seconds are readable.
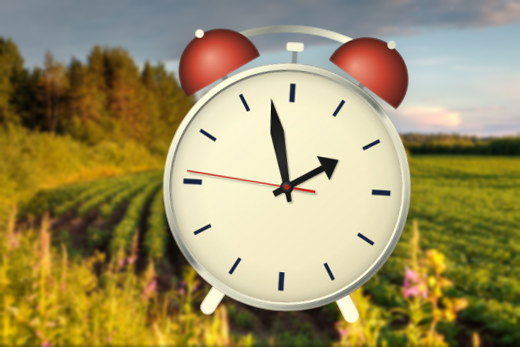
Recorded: h=1 m=57 s=46
